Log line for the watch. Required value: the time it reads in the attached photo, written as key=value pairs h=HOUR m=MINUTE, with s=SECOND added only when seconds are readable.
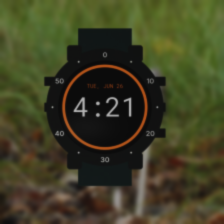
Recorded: h=4 m=21
